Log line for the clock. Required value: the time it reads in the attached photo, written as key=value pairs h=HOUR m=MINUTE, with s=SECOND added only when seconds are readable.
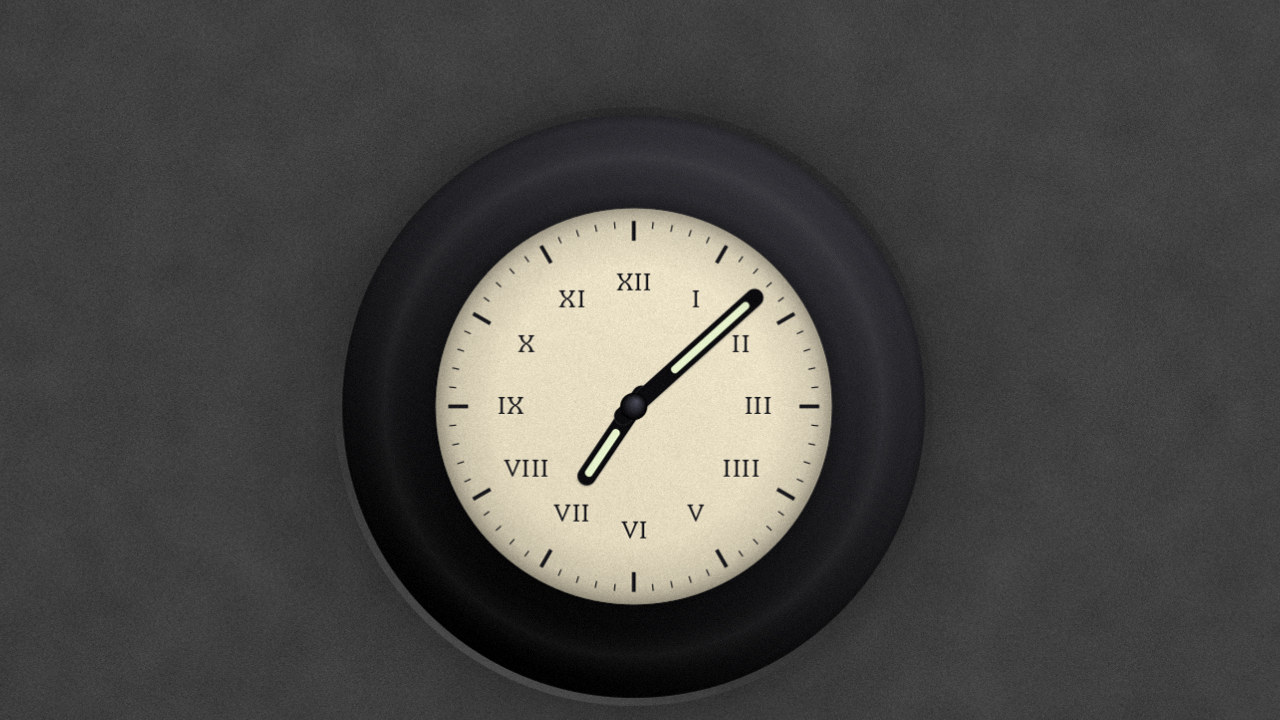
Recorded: h=7 m=8
